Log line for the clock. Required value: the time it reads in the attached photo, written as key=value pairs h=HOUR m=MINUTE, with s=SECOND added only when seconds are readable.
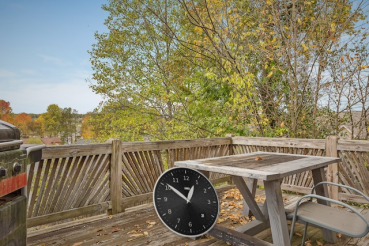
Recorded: h=12 m=51
